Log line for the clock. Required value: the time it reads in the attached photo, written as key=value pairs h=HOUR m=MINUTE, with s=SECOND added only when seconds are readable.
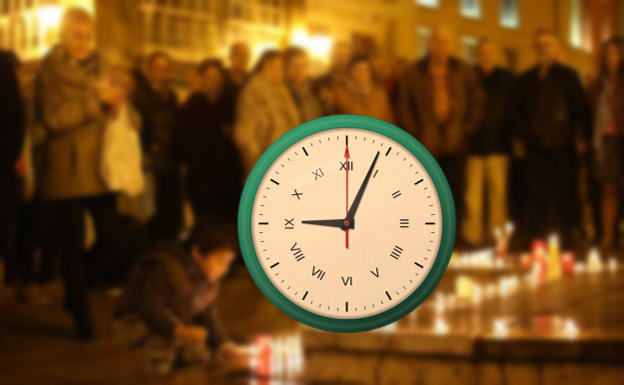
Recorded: h=9 m=4 s=0
